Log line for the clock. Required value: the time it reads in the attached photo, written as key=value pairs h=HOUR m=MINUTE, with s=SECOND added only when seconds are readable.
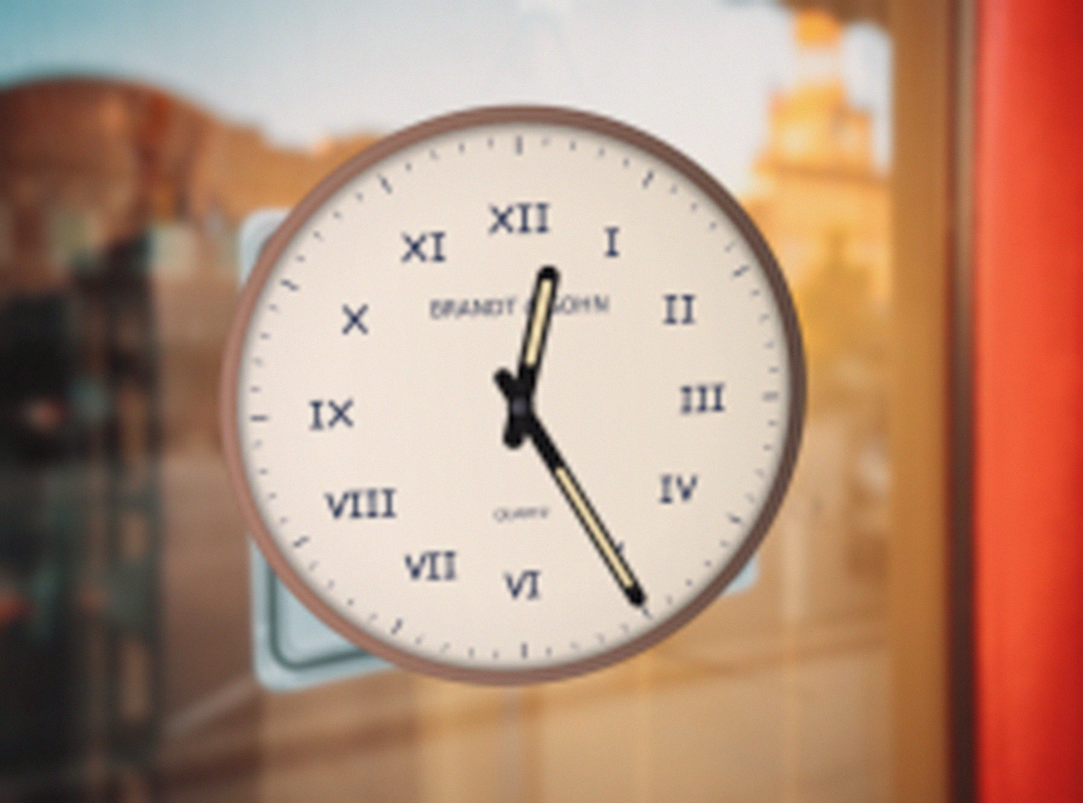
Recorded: h=12 m=25
